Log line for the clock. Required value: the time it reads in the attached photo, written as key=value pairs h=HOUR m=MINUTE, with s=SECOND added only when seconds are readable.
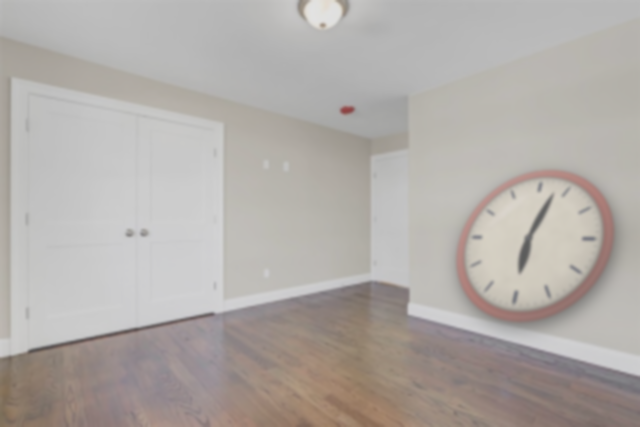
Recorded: h=6 m=3
